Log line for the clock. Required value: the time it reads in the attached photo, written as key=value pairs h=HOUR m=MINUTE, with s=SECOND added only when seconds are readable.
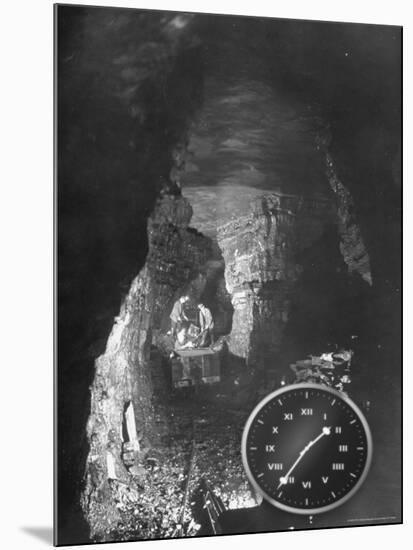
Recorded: h=1 m=36
